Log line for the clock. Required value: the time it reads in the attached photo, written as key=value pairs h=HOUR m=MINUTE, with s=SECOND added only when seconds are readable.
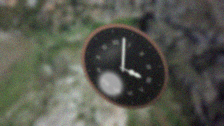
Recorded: h=4 m=3
